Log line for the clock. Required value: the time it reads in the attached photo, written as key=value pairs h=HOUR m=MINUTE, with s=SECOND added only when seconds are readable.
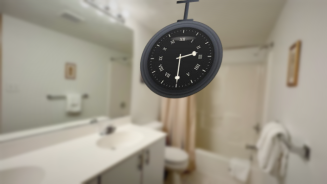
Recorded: h=2 m=30
